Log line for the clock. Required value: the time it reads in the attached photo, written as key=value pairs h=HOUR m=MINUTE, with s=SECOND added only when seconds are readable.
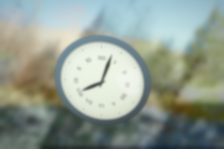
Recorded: h=8 m=3
